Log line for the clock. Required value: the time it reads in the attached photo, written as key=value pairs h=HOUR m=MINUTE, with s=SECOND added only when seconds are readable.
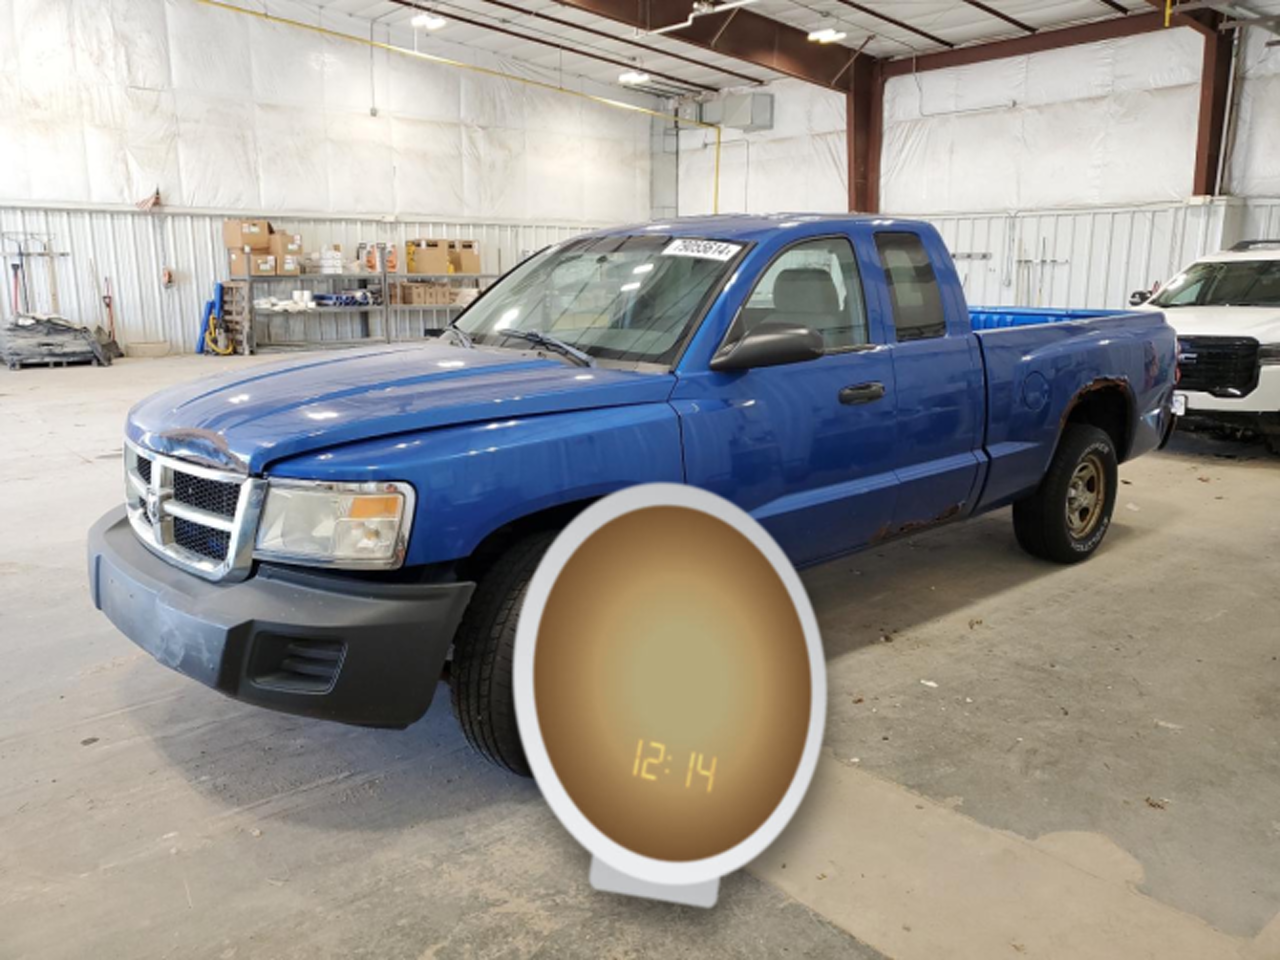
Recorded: h=12 m=14
